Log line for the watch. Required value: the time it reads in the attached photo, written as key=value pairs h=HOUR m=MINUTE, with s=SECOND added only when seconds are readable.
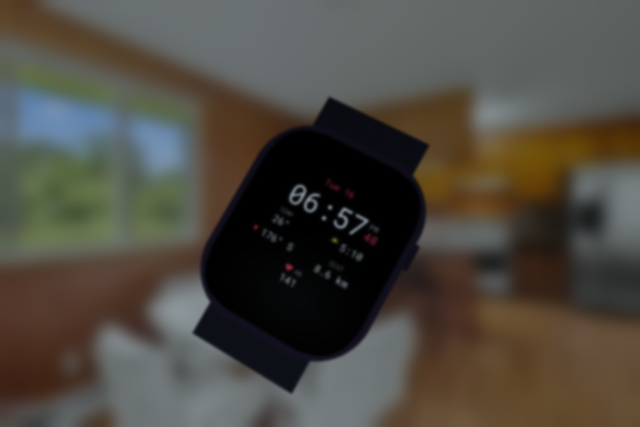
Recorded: h=6 m=57
